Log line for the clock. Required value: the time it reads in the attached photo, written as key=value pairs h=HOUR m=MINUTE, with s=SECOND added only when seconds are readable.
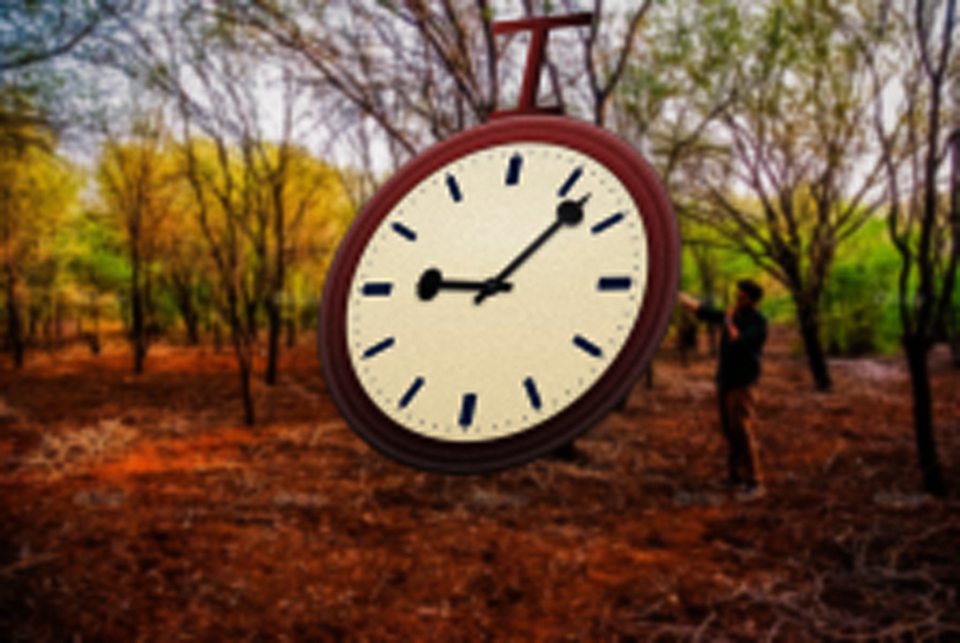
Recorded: h=9 m=7
